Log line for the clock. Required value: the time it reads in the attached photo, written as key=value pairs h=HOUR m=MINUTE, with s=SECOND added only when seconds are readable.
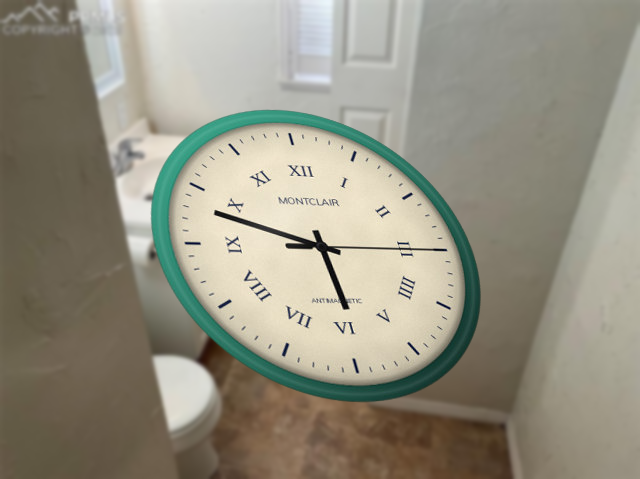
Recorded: h=5 m=48 s=15
